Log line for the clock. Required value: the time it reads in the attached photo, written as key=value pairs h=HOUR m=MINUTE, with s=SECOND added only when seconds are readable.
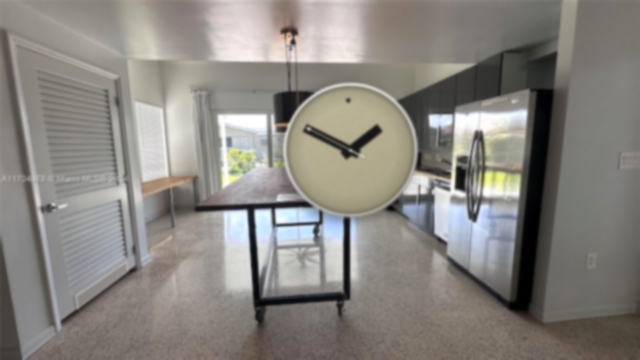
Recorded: h=1 m=49 s=50
